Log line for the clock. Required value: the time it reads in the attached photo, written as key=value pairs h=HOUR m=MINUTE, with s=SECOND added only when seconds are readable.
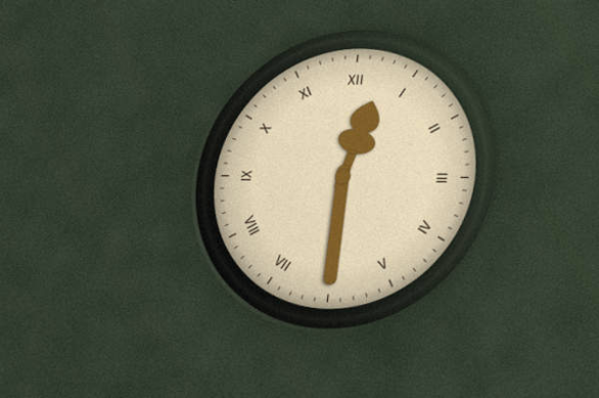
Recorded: h=12 m=30
